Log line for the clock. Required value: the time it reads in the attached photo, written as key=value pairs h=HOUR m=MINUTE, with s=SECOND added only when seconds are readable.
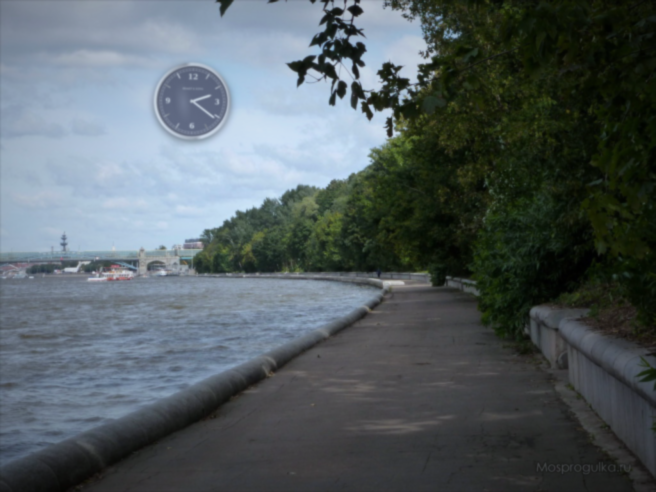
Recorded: h=2 m=21
